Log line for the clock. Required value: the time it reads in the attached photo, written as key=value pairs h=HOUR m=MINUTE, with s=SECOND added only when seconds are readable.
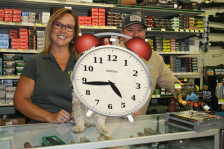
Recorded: h=4 m=44
